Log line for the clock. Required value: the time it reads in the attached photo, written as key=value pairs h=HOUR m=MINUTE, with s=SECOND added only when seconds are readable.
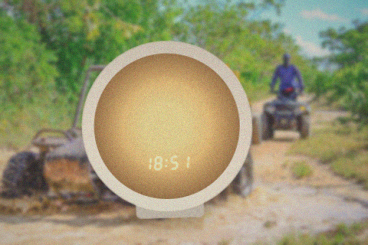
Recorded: h=18 m=51
